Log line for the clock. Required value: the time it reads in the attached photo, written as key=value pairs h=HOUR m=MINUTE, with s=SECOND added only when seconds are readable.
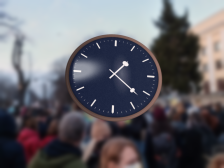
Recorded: h=1 m=22
